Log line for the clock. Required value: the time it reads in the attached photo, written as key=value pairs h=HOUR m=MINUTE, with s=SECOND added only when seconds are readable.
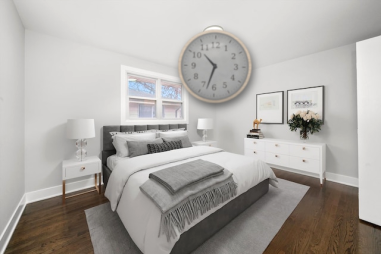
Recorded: h=10 m=33
